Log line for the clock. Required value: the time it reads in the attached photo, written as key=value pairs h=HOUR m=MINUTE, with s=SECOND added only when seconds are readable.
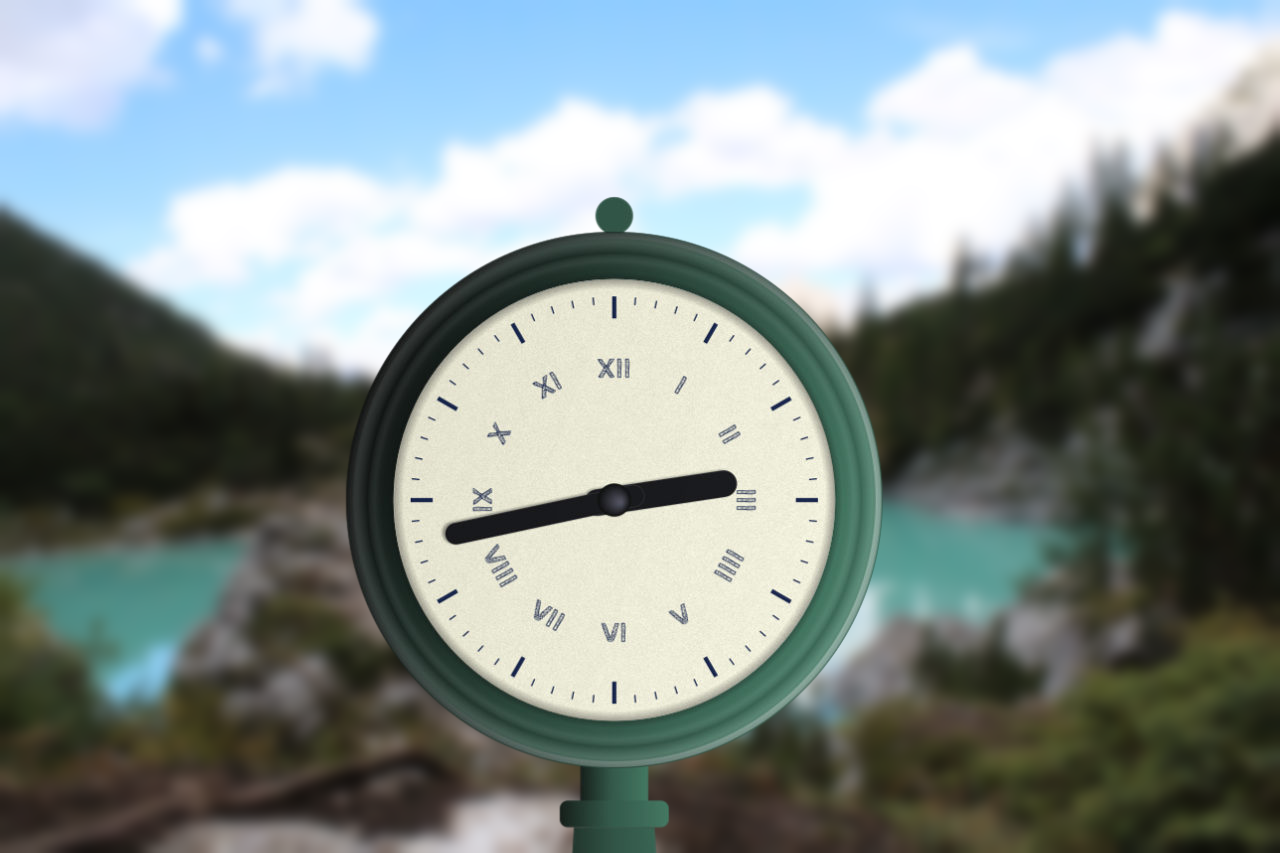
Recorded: h=2 m=43
